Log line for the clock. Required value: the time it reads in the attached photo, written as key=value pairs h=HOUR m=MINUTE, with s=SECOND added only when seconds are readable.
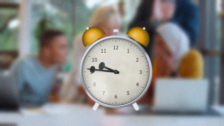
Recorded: h=9 m=46
